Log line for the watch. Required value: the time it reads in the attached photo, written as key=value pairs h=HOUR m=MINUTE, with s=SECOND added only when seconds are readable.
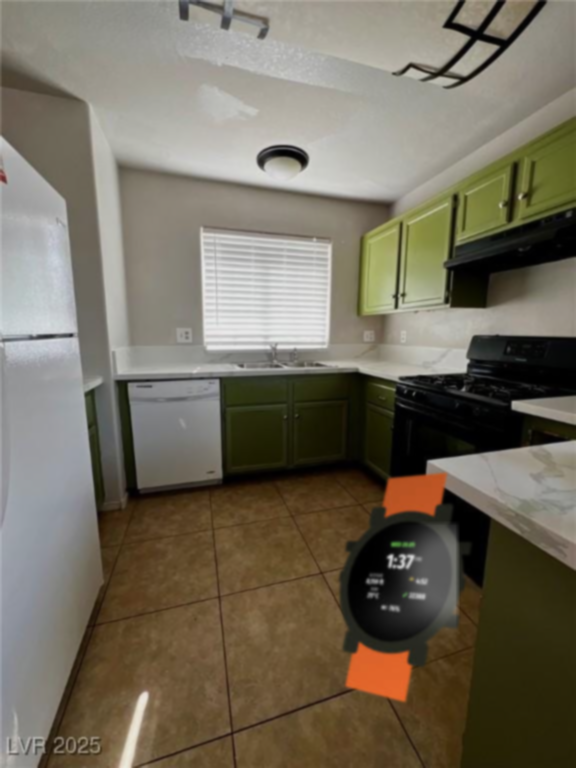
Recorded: h=1 m=37
